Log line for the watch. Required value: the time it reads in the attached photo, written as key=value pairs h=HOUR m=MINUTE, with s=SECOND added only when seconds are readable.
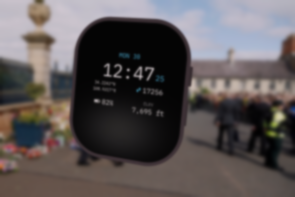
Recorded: h=12 m=47
